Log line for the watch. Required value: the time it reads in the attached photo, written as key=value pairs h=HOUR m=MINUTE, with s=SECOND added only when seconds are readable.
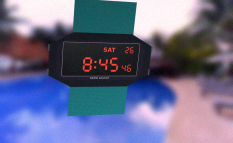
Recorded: h=8 m=45 s=46
